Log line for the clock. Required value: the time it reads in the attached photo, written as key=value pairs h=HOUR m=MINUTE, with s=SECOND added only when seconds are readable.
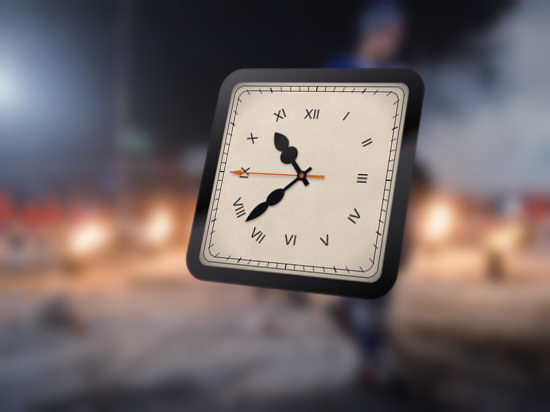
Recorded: h=10 m=37 s=45
